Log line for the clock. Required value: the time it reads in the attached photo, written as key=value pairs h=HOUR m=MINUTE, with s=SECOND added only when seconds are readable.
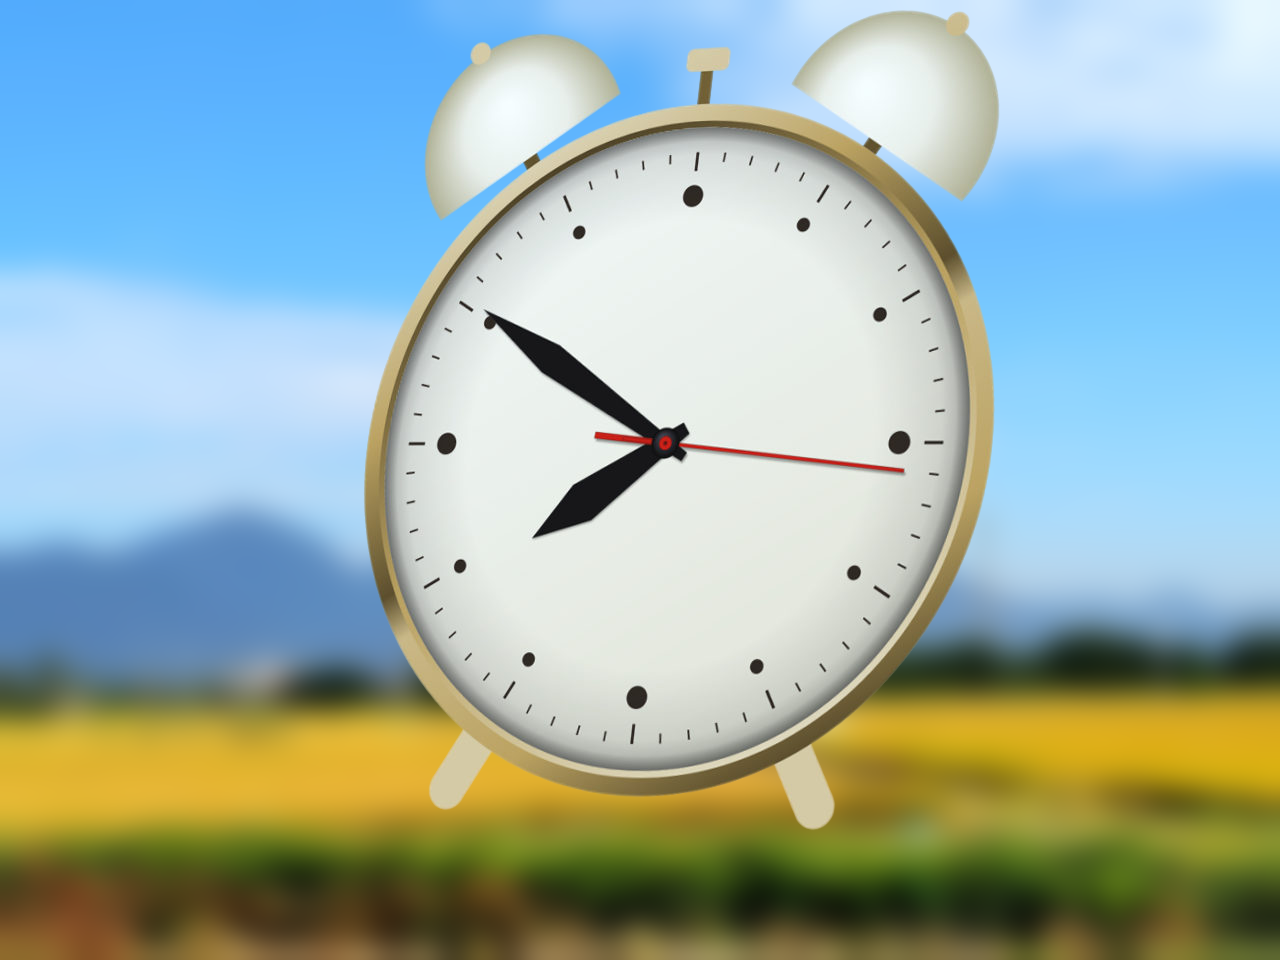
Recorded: h=7 m=50 s=16
